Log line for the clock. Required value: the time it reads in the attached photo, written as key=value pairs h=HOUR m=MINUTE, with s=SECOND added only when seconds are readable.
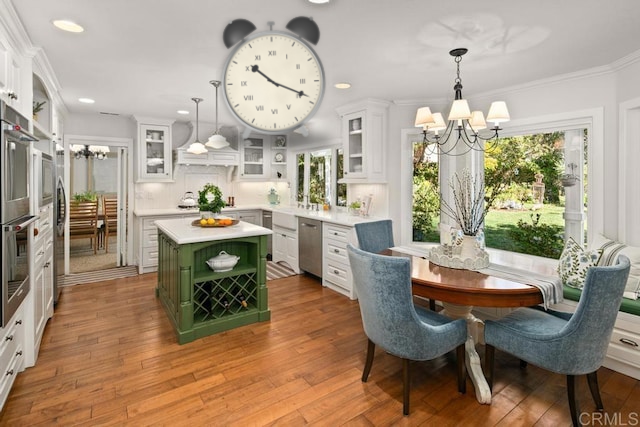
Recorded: h=10 m=19
